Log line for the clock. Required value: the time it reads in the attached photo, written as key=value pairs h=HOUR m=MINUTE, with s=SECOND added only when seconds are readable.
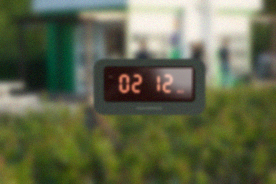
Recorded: h=2 m=12
